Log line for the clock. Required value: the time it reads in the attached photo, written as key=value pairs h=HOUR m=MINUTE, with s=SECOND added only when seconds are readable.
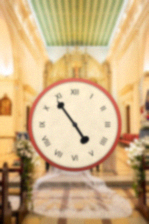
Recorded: h=4 m=54
